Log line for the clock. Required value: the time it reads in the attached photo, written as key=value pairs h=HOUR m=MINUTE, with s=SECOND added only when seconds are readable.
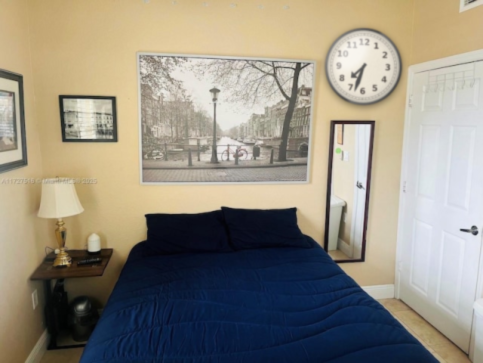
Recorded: h=7 m=33
